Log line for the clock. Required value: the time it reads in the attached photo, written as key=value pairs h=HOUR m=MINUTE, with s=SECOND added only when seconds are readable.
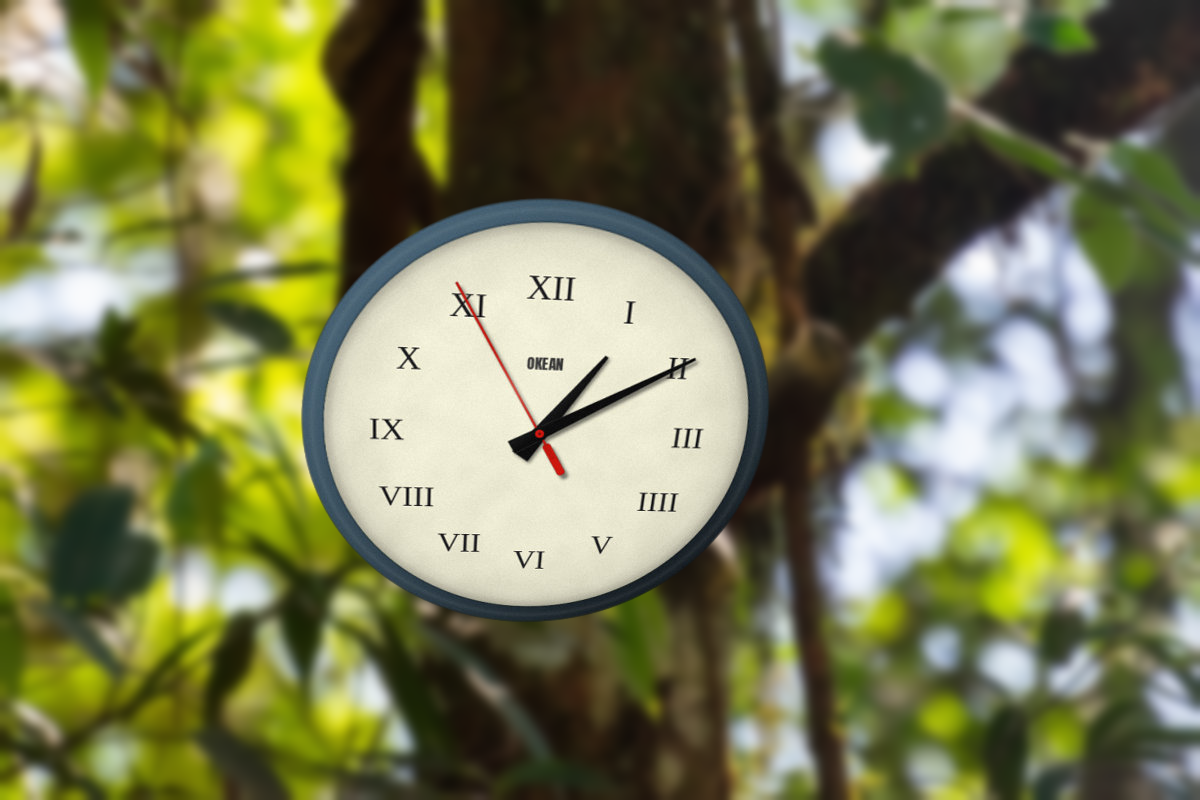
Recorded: h=1 m=9 s=55
